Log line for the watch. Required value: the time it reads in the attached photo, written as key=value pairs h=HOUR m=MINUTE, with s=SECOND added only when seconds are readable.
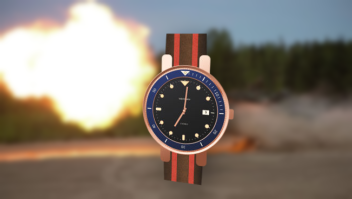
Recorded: h=7 m=1
